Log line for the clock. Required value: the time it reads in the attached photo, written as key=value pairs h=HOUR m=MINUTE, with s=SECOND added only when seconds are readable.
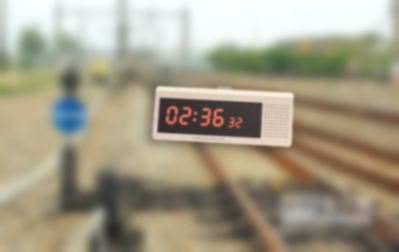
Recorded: h=2 m=36
